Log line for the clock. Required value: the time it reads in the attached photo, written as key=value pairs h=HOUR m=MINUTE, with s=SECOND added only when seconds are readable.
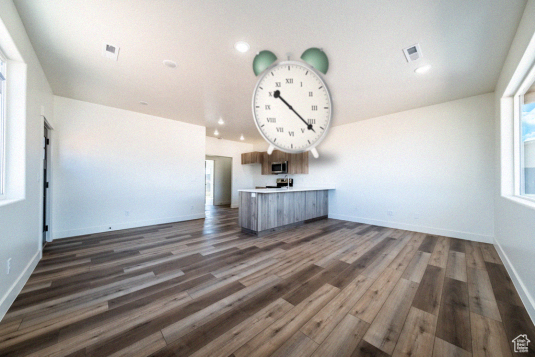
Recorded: h=10 m=22
